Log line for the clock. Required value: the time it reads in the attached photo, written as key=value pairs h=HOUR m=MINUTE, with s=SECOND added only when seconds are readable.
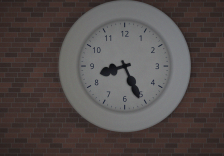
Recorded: h=8 m=26
